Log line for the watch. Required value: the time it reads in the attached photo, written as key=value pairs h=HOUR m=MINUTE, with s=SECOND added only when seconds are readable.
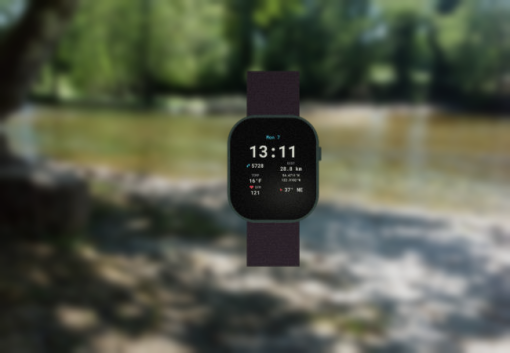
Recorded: h=13 m=11
